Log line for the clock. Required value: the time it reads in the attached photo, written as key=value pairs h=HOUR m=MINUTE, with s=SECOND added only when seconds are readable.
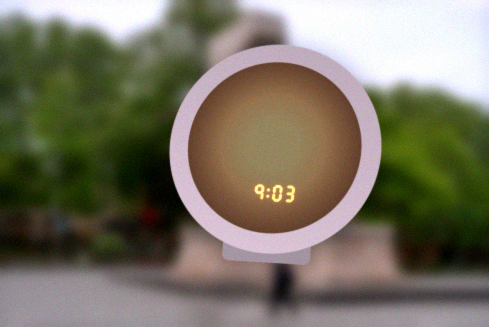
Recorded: h=9 m=3
